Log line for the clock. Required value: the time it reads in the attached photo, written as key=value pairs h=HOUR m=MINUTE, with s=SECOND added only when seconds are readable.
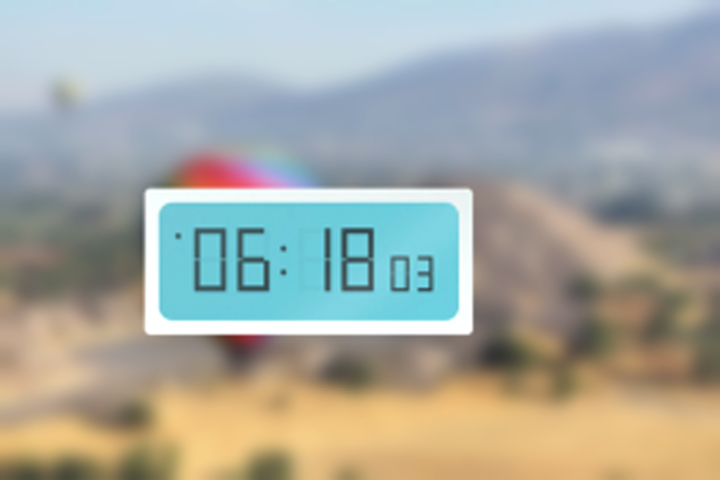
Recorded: h=6 m=18 s=3
